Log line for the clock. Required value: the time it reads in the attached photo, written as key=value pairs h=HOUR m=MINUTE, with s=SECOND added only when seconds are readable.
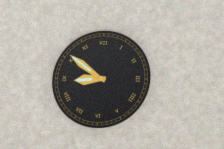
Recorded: h=8 m=51
